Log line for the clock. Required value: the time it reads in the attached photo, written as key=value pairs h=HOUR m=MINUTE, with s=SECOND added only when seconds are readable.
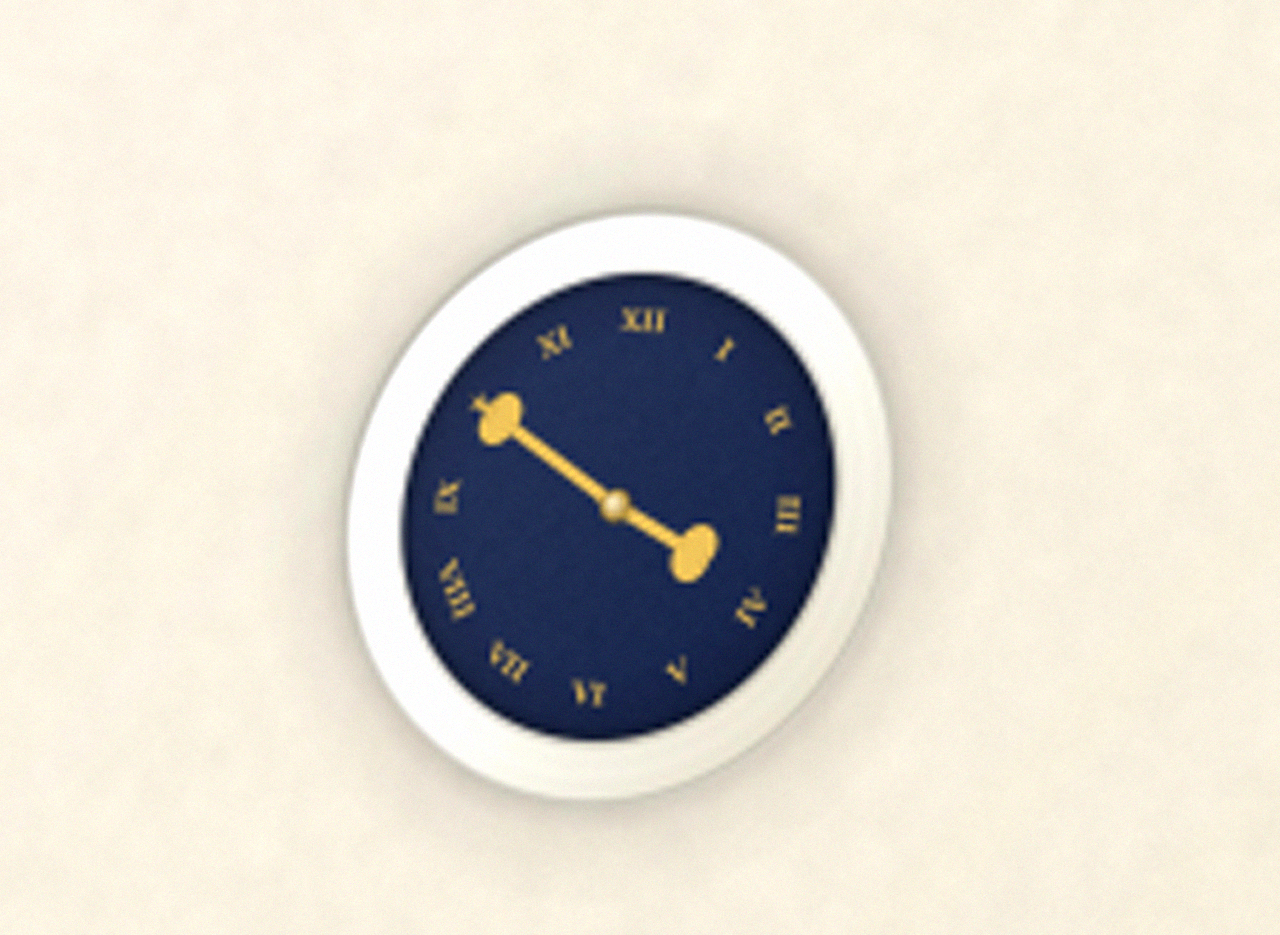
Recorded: h=3 m=50
